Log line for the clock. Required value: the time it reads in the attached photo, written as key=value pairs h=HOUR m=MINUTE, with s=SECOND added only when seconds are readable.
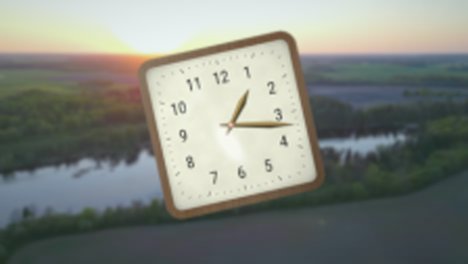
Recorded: h=1 m=17
